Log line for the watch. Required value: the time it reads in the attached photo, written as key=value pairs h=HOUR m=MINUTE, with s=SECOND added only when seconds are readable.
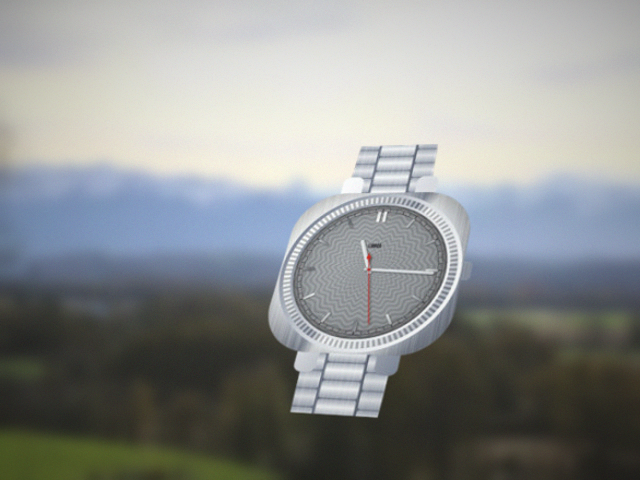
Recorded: h=11 m=15 s=28
